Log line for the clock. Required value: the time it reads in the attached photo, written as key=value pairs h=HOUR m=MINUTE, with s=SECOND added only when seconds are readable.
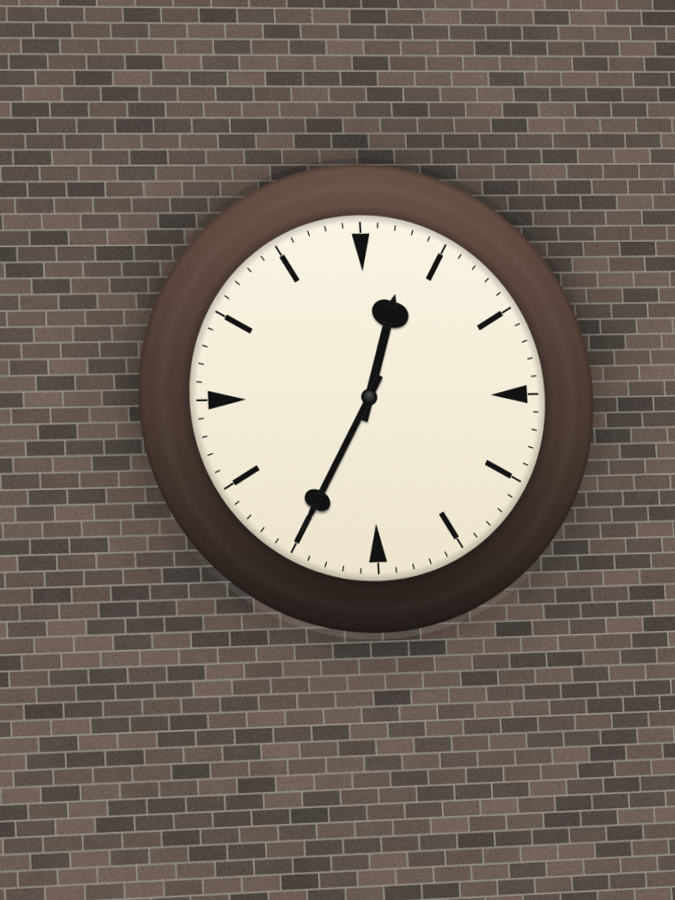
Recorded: h=12 m=35
